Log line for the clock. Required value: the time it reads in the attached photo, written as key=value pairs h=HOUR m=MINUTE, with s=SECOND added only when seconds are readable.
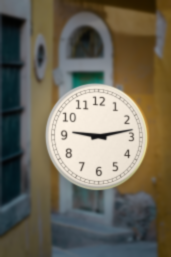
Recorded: h=9 m=13
